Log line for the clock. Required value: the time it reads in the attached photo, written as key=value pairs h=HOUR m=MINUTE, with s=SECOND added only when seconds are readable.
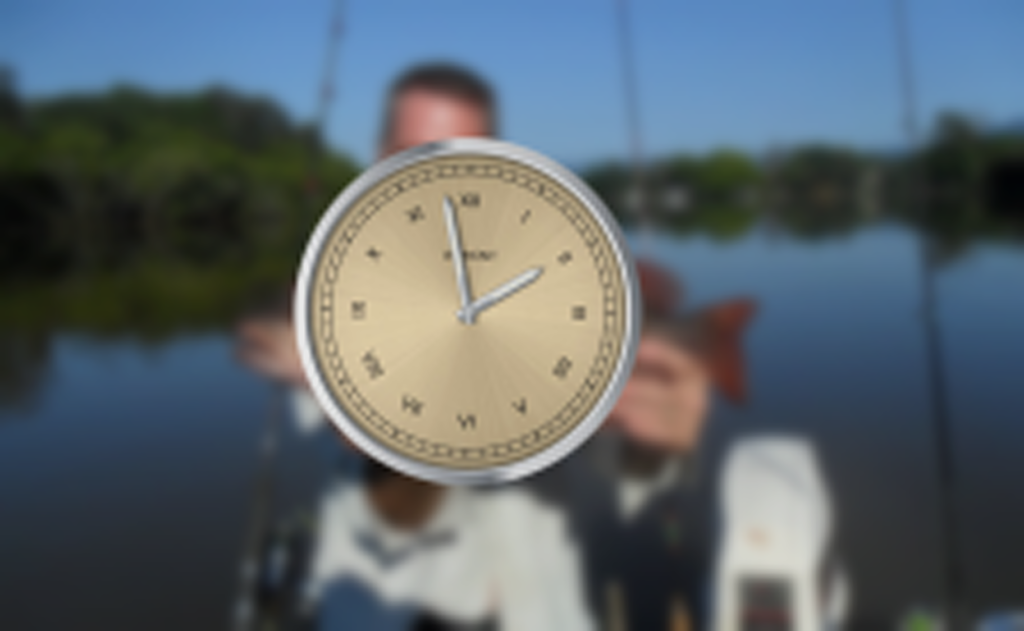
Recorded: h=1 m=58
